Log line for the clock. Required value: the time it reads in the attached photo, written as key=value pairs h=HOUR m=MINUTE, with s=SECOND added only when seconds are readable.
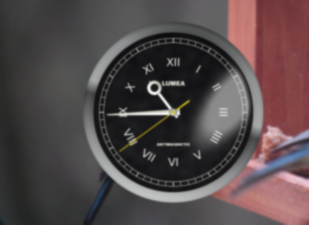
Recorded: h=10 m=44 s=39
